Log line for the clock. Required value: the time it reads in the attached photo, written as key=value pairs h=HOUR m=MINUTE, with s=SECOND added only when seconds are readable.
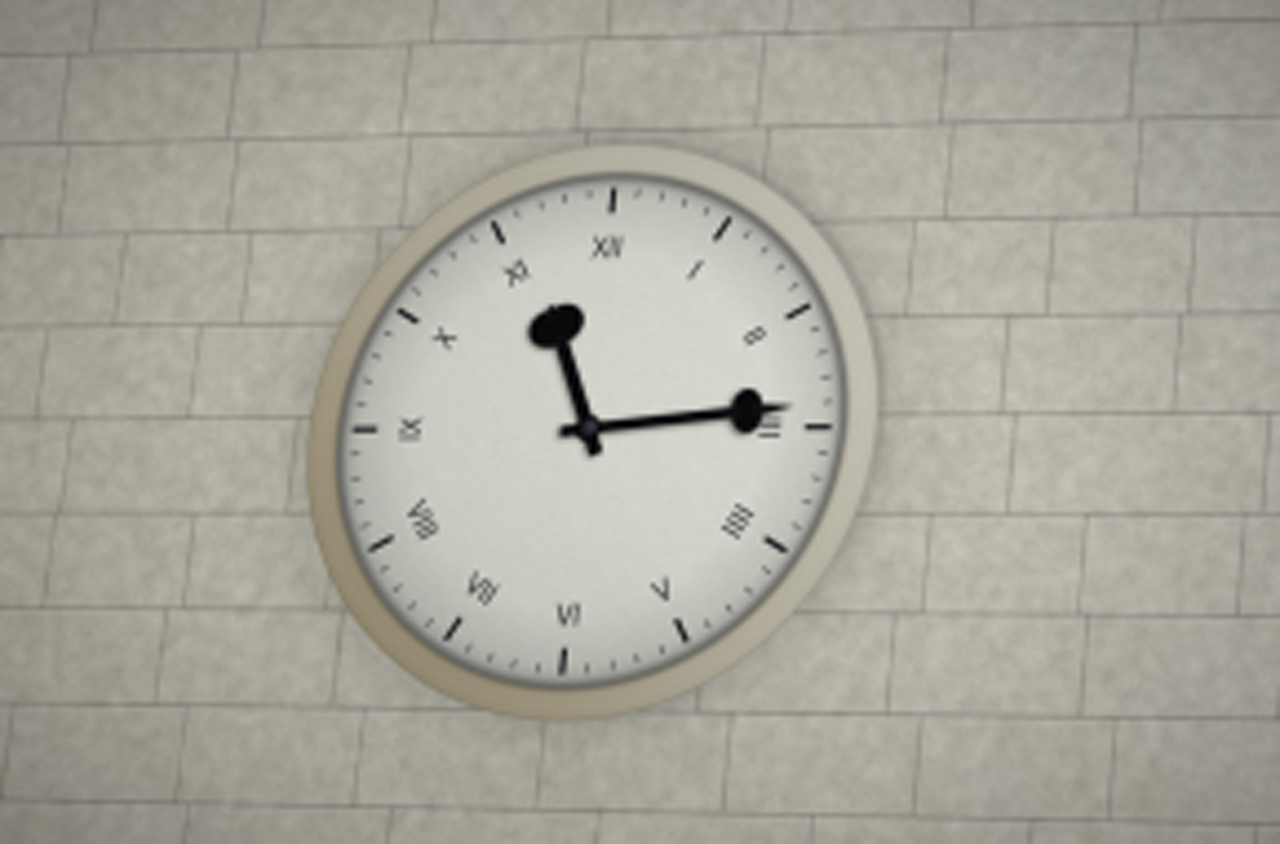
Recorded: h=11 m=14
